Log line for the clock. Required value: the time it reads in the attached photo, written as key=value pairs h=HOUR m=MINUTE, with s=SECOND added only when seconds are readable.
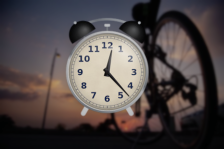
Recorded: h=12 m=23
